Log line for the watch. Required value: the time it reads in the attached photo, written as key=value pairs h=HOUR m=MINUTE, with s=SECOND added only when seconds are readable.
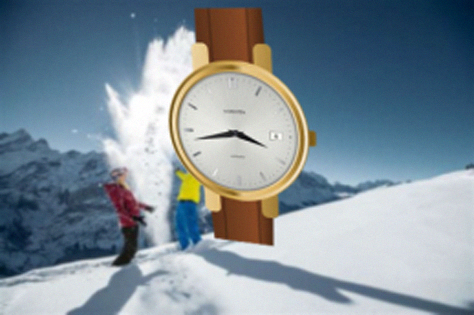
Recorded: h=3 m=43
